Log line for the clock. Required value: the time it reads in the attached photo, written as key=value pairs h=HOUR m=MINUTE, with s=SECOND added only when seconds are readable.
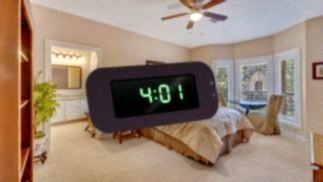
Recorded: h=4 m=1
